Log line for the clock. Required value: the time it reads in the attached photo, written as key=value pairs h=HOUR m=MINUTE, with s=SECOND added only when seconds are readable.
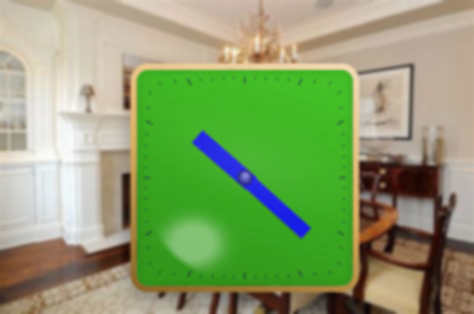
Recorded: h=10 m=22
